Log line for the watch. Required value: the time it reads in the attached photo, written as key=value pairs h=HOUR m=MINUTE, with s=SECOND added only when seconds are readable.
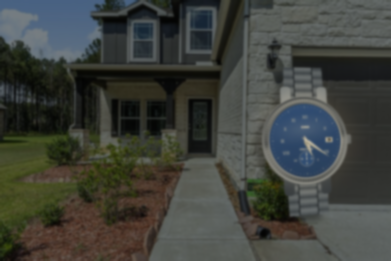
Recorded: h=5 m=21
